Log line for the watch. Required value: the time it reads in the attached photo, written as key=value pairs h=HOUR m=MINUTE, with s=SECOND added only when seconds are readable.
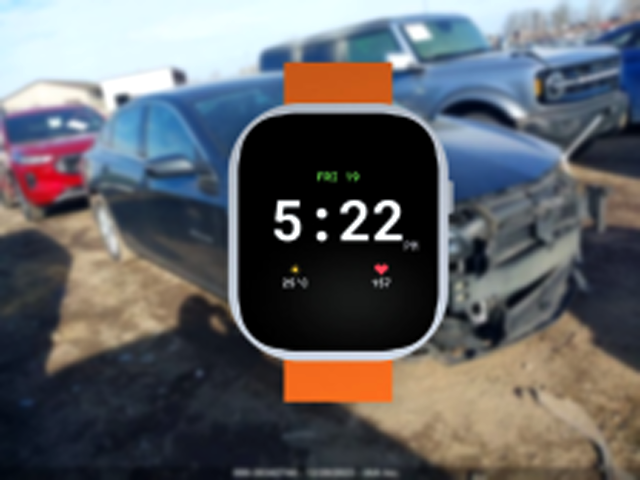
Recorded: h=5 m=22
